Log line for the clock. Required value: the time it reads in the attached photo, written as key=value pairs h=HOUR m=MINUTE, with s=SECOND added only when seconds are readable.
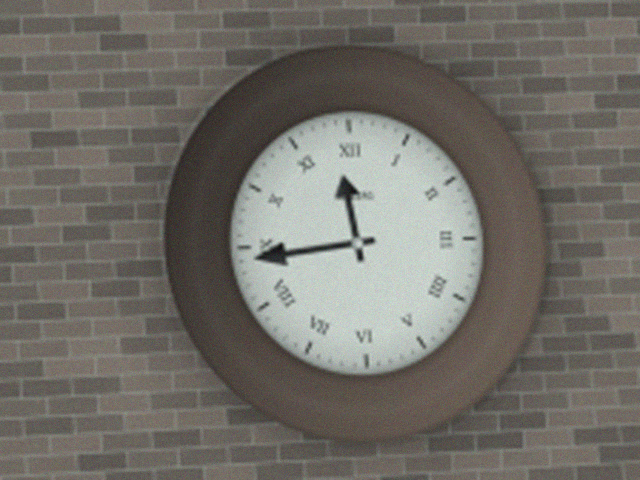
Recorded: h=11 m=44
